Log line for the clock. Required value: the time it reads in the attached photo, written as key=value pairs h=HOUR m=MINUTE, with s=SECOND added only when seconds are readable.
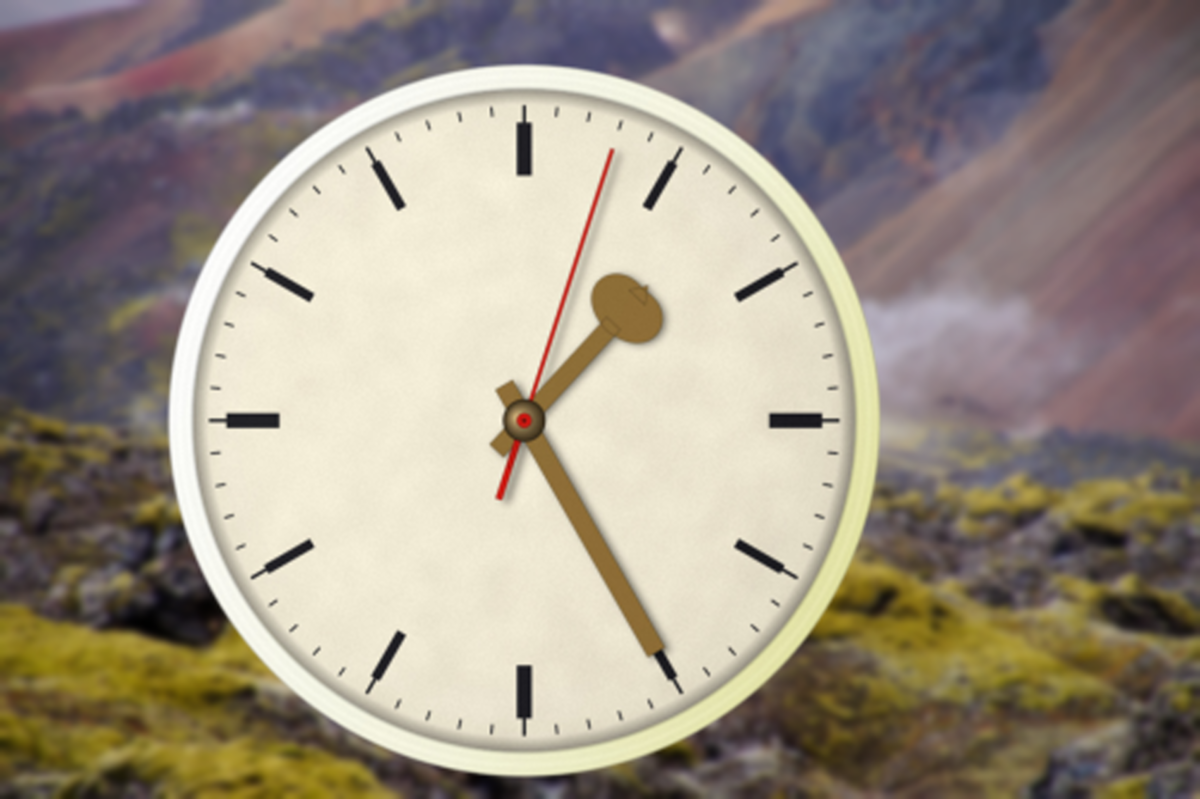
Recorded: h=1 m=25 s=3
